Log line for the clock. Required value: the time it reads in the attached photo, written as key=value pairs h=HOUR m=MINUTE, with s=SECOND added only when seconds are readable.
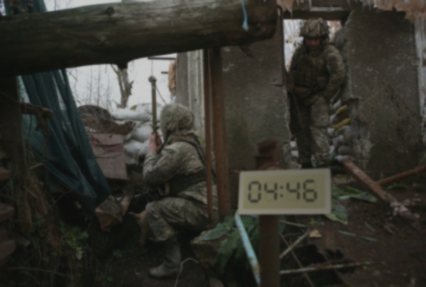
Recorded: h=4 m=46
